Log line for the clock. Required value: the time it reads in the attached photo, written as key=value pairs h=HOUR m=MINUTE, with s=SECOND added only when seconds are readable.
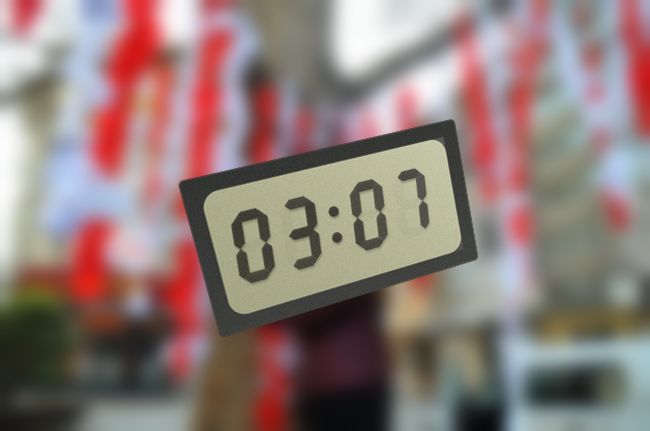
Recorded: h=3 m=7
